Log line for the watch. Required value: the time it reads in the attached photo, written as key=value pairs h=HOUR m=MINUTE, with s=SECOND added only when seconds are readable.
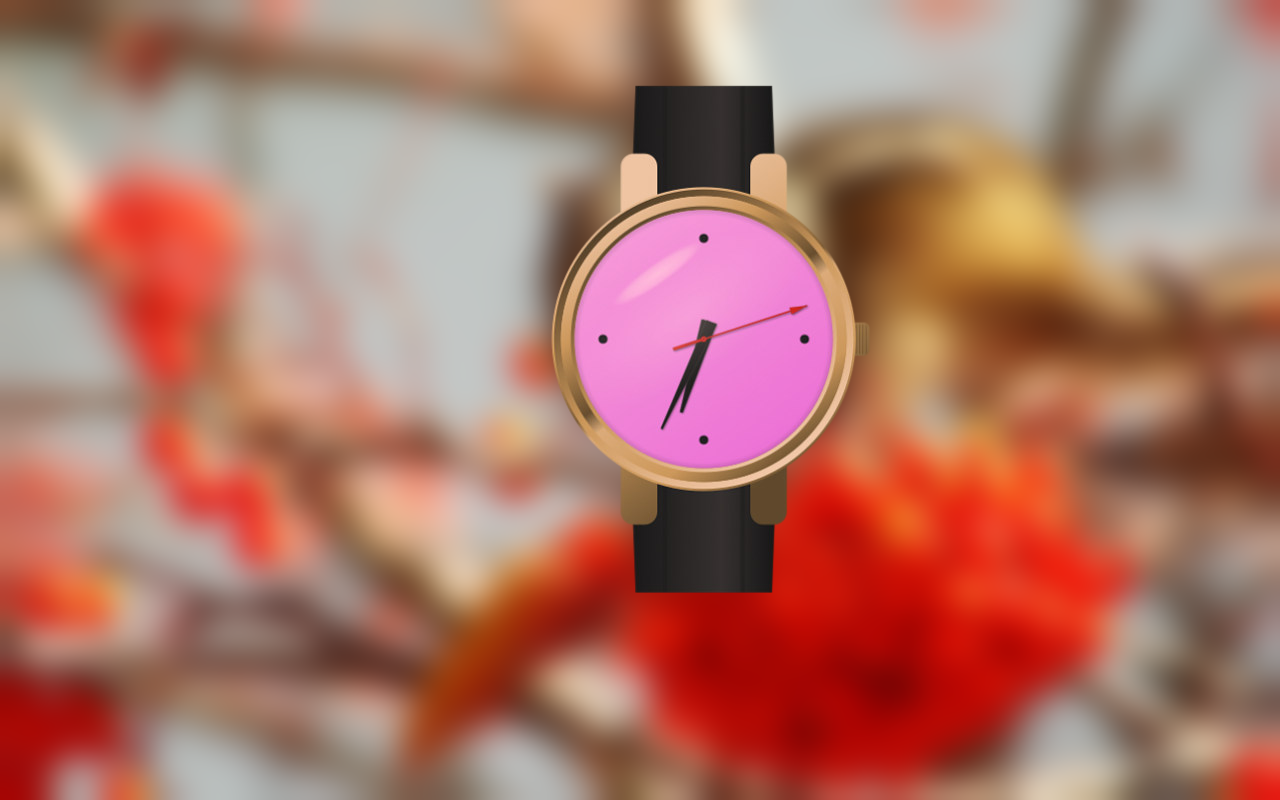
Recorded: h=6 m=34 s=12
